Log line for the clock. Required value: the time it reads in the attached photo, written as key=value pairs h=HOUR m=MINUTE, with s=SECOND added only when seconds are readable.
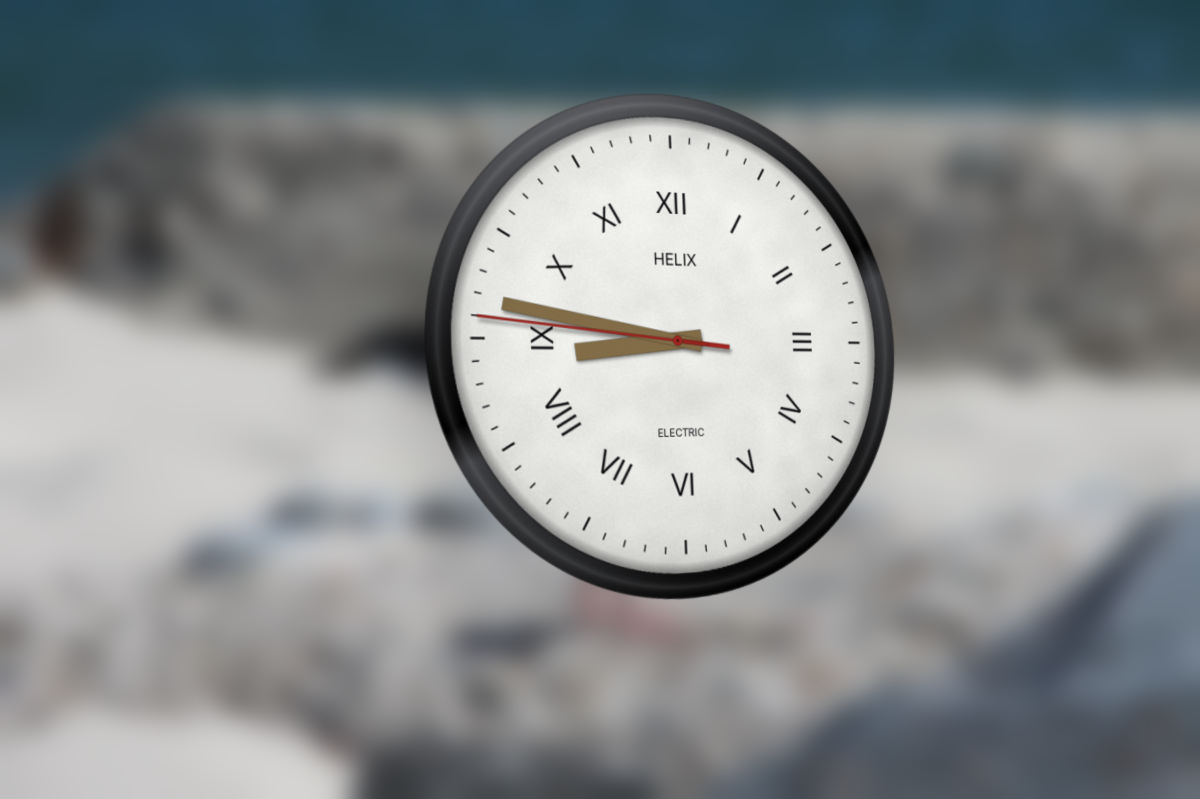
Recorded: h=8 m=46 s=46
